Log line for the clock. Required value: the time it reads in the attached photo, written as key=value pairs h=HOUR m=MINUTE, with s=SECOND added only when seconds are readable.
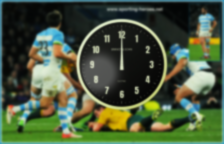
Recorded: h=12 m=0
